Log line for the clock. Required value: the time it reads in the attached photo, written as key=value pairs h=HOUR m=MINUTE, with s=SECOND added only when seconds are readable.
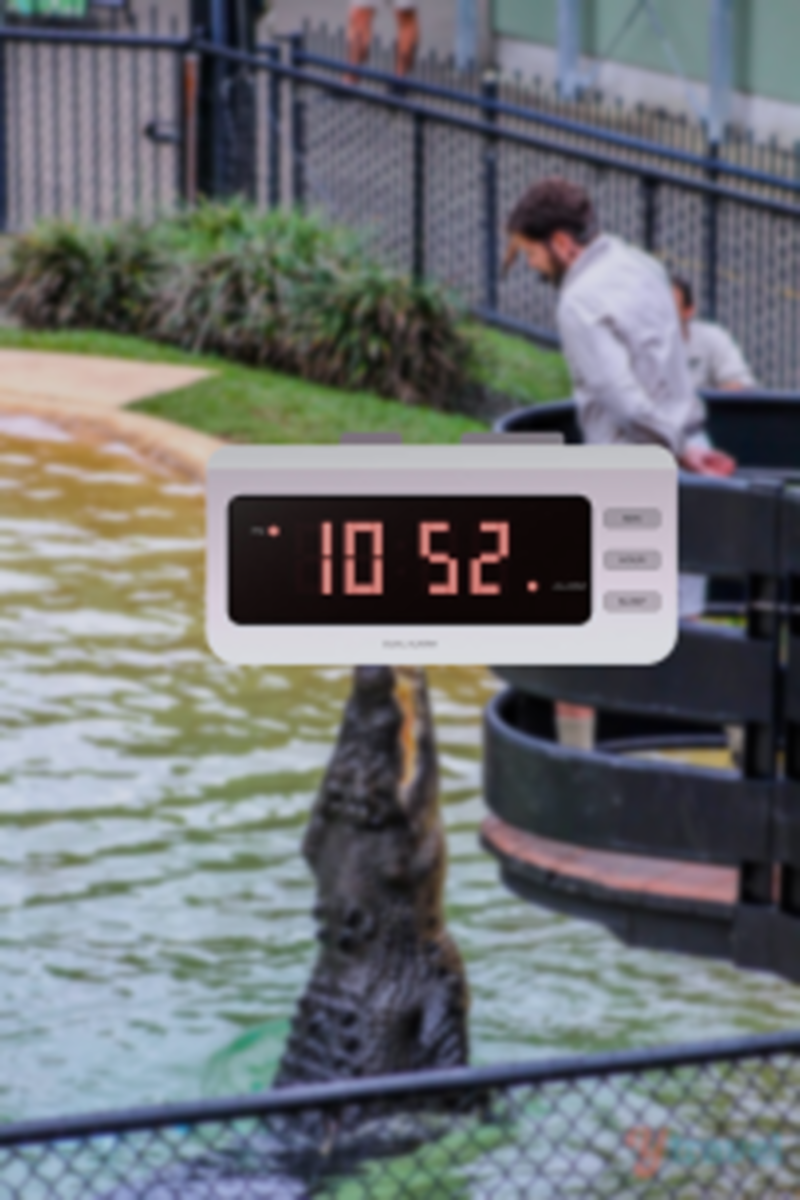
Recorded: h=10 m=52
